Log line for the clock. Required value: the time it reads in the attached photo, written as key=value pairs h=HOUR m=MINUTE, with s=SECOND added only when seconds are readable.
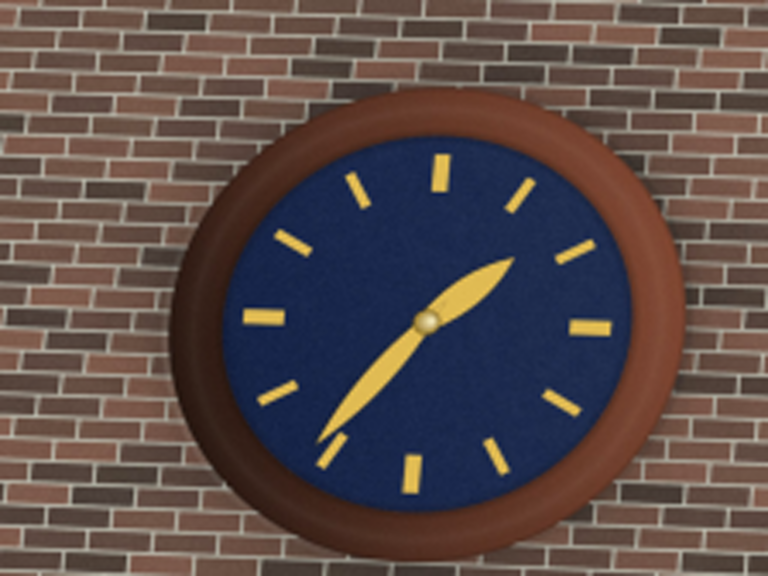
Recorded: h=1 m=36
